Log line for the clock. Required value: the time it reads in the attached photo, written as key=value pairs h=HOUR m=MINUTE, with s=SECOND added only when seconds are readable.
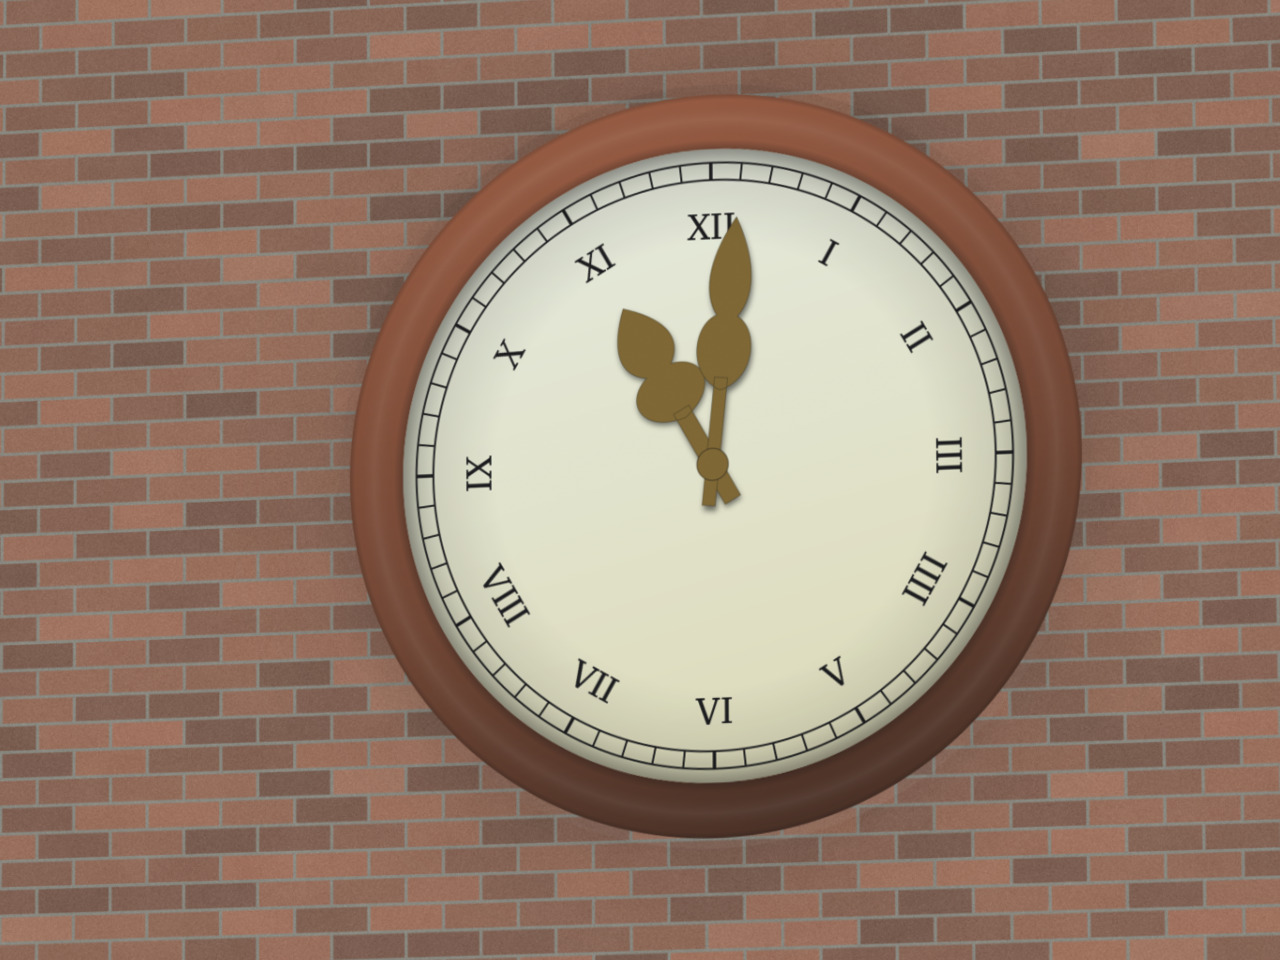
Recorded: h=11 m=1
